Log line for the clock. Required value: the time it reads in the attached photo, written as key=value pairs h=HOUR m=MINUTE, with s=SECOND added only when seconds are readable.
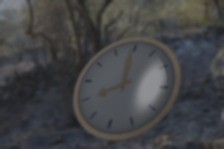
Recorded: h=7 m=59
